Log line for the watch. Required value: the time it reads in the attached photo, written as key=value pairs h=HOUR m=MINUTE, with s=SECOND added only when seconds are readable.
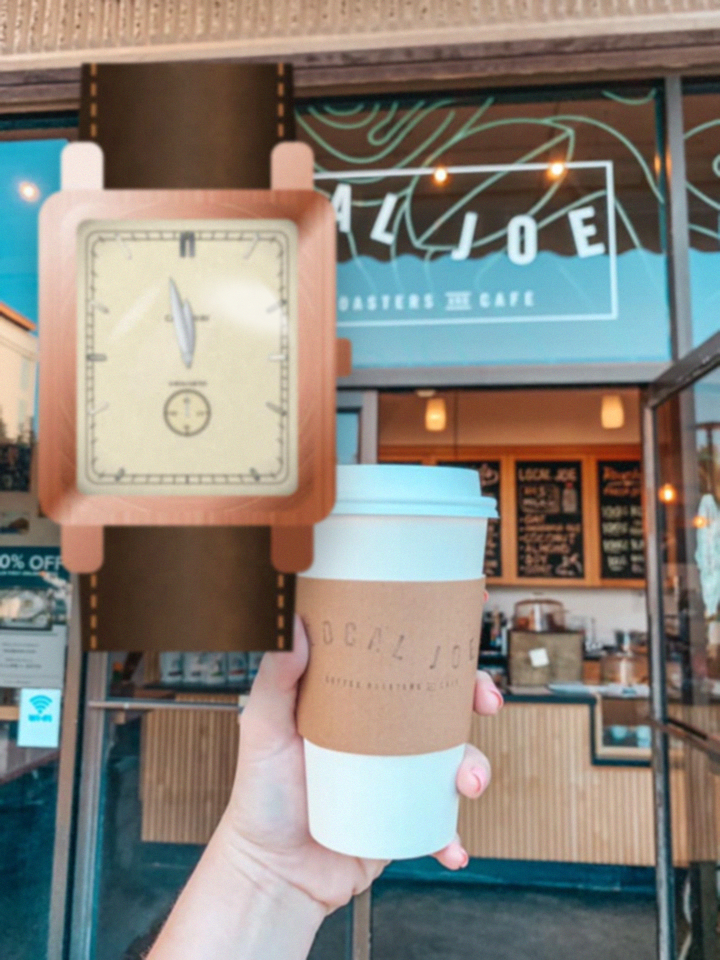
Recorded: h=11 m=58
